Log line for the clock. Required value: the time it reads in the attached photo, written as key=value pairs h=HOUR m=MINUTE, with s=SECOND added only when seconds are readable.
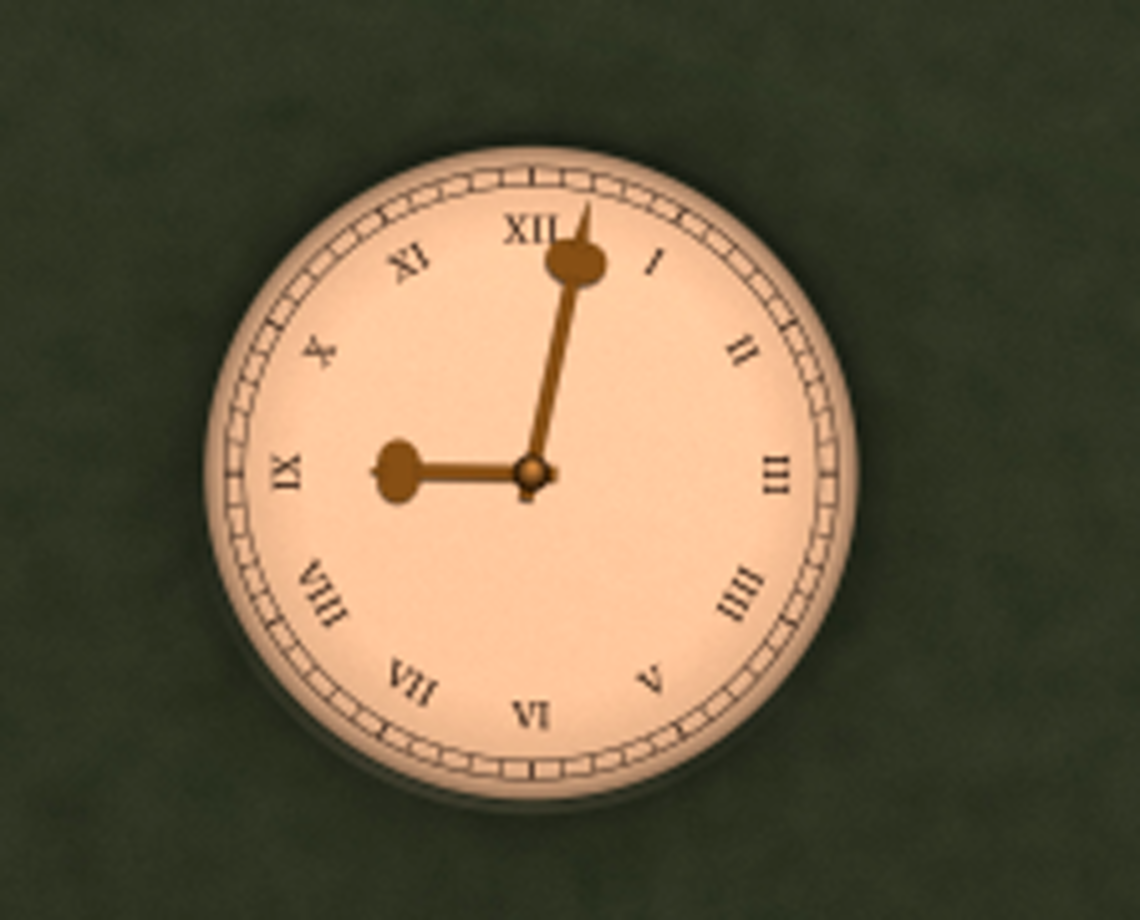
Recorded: h=9 m=2
